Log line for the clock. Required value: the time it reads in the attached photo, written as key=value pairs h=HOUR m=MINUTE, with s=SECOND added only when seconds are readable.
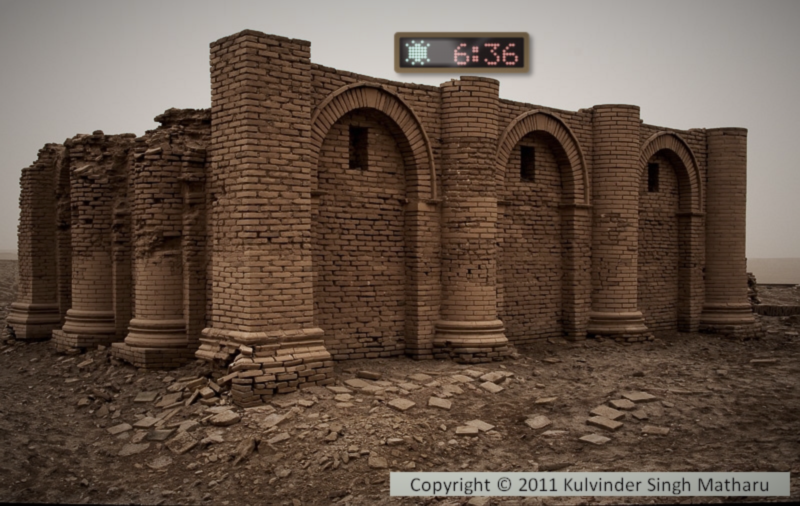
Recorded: h=6 m=36
